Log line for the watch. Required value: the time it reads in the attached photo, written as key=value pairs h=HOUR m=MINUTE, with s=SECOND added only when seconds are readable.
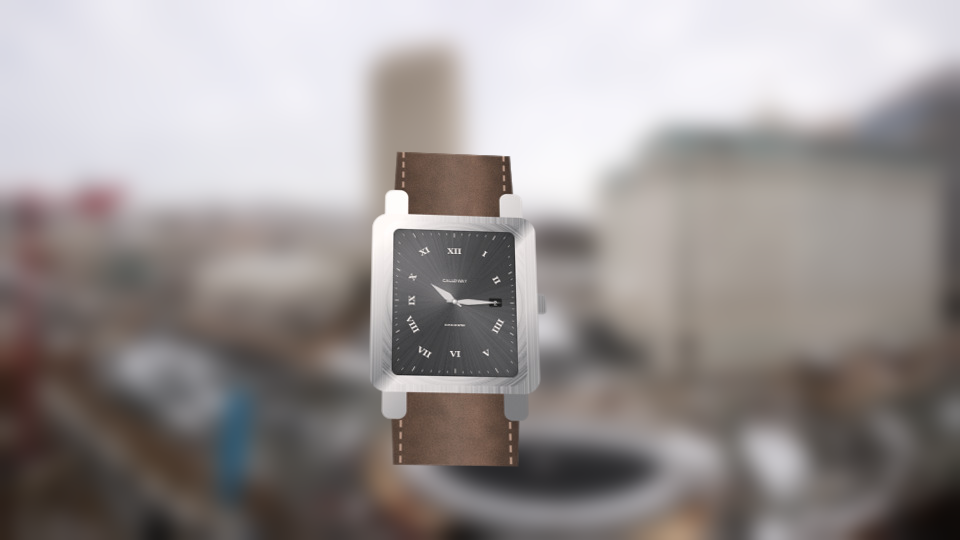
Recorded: h=10 m=15
